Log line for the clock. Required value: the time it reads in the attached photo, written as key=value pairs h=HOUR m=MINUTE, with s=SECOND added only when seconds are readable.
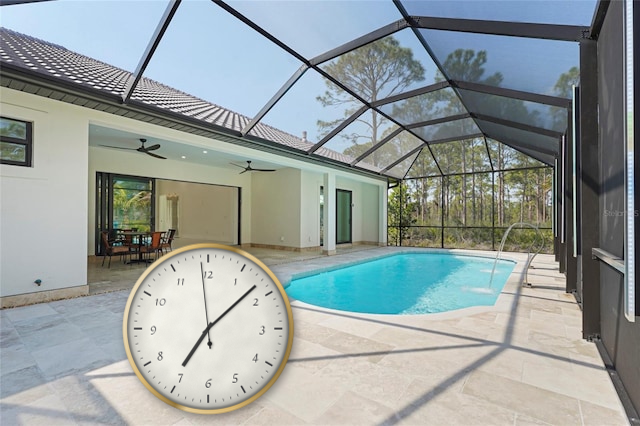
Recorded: h=7 m=7 s=59
